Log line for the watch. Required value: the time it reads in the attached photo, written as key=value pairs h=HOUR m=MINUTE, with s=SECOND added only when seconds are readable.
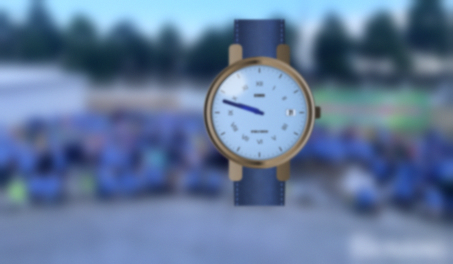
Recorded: h=9 m=48
